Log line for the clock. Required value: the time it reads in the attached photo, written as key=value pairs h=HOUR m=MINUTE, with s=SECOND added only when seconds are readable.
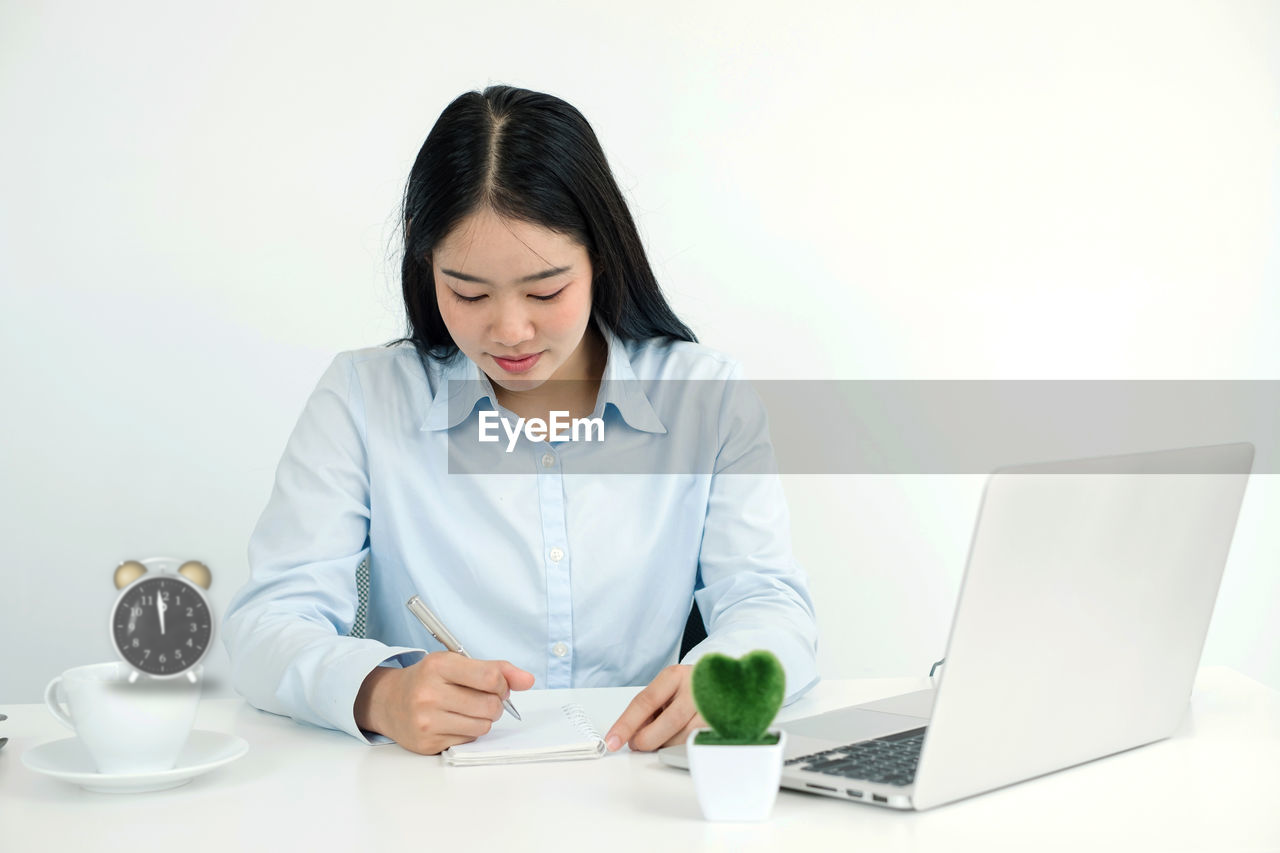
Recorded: h=11 m=59
